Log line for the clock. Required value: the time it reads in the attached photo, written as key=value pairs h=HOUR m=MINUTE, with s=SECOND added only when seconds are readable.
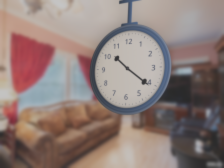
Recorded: h=10 m=21
